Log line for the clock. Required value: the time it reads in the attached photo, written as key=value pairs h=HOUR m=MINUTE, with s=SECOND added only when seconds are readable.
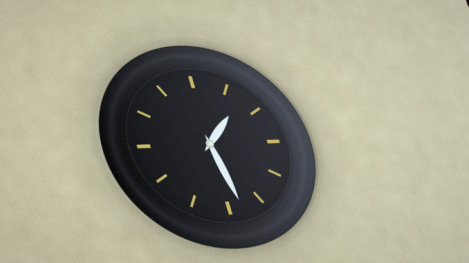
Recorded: h=1 m=28
